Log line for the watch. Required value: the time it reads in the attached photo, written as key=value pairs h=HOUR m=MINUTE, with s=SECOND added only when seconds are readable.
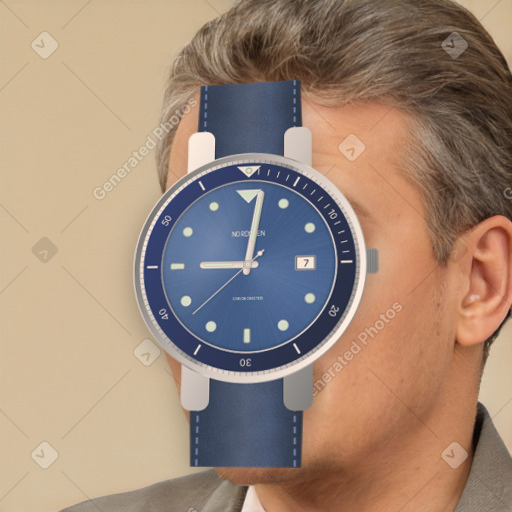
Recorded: h=9 m=1 s=38
